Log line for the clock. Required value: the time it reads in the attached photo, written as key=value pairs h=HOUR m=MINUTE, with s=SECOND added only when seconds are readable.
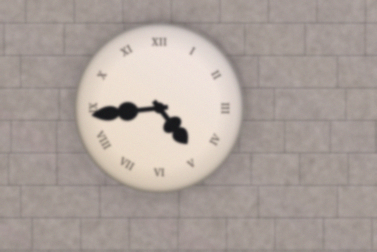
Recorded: h=4 m=44
